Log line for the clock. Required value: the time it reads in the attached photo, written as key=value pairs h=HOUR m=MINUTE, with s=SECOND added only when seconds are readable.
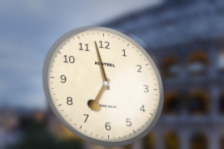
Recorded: h=6 m=58
